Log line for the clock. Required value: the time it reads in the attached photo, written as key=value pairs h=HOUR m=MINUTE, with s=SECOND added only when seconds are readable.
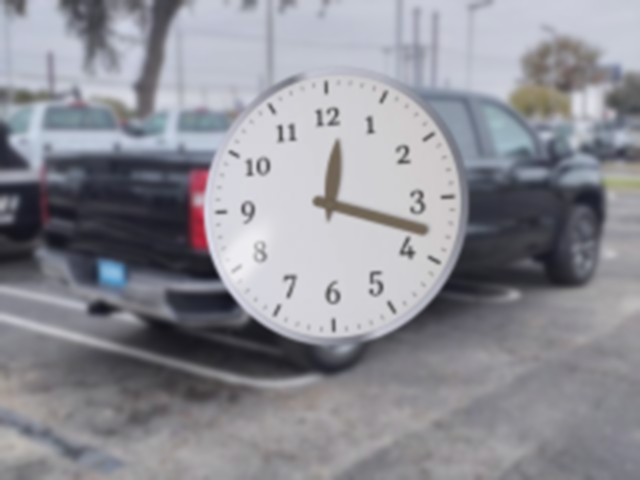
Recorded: h=12 m=18
